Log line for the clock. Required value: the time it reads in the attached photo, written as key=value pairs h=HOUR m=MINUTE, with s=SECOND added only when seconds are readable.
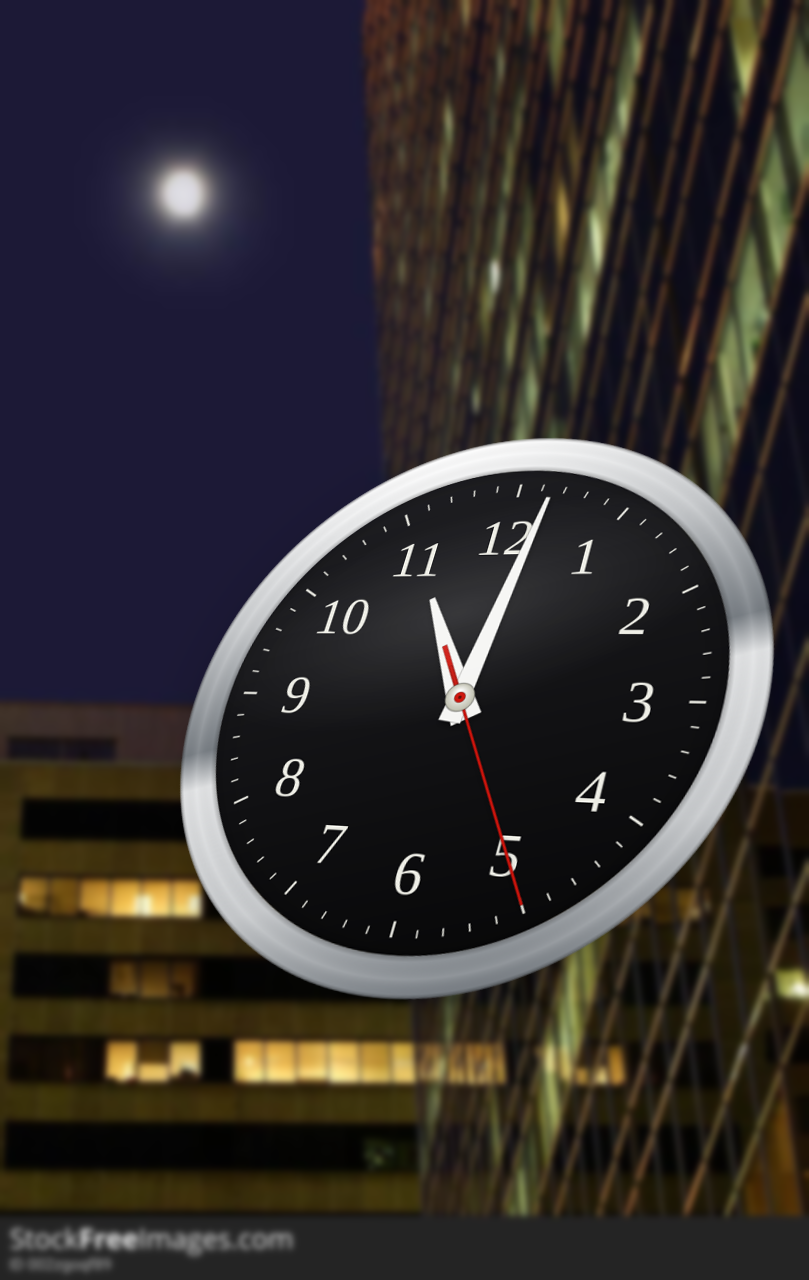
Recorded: h=11 m=1 s=25
